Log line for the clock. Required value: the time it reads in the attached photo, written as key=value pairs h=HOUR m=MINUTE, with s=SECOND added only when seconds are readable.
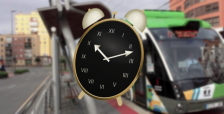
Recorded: h=10 m=12
